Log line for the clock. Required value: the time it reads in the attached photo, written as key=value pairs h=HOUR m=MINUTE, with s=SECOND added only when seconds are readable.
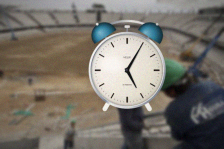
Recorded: h=5 m=5
